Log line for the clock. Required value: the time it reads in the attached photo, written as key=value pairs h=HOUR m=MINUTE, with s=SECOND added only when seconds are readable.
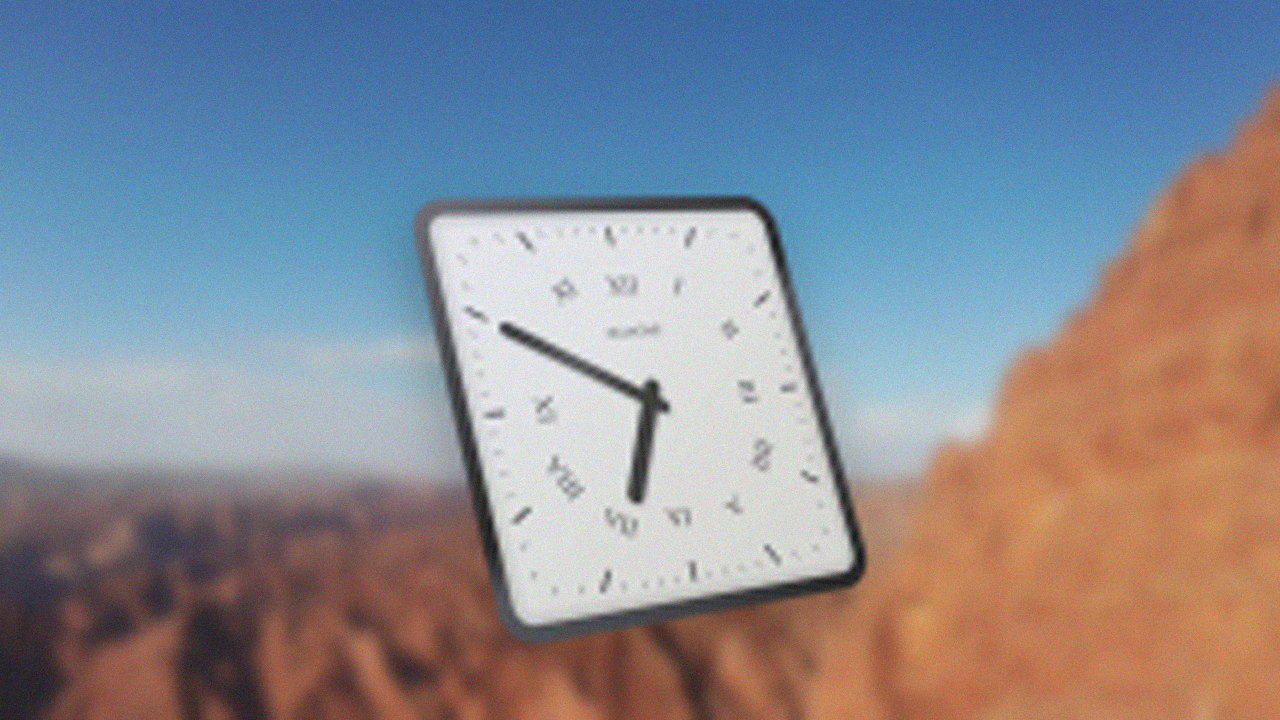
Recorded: h=6 m=50
